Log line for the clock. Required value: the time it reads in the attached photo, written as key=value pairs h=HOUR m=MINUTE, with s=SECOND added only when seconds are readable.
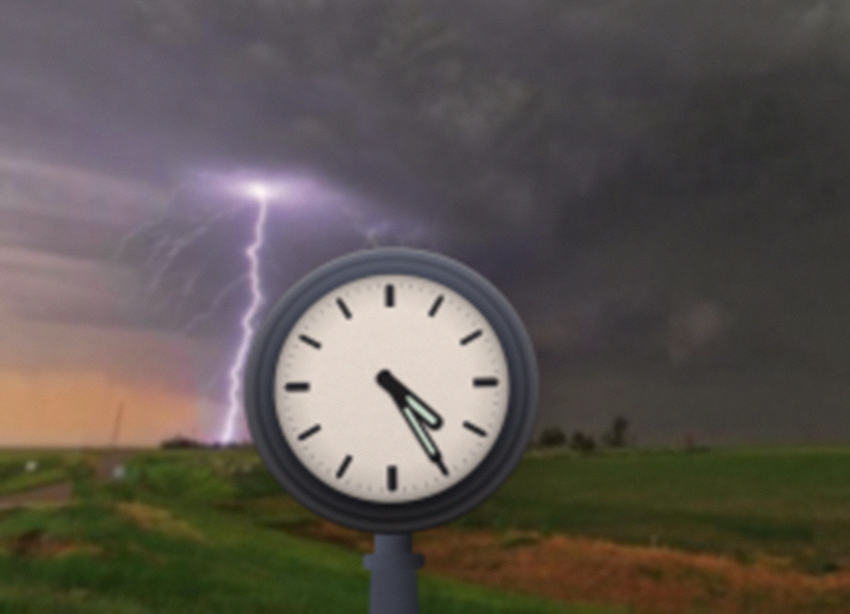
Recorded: h=4 m=25
